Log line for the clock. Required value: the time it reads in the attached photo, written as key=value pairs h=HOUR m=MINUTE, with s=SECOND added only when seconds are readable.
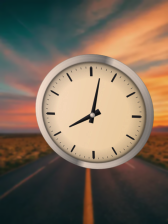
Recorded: h=8 m=2
